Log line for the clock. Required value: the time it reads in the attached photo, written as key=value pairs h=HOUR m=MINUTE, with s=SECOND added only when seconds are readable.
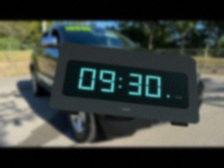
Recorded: h=9 m=30
